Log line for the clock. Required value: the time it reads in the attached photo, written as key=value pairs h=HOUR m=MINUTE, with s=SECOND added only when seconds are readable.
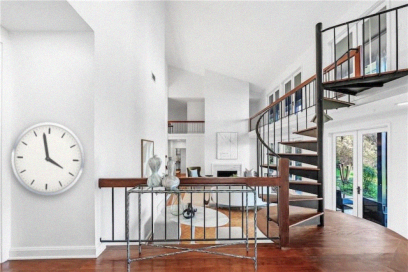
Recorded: h=3 m=58
